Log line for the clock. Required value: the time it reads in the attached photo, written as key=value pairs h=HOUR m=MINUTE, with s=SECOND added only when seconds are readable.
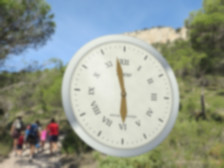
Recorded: h=5 m=58
